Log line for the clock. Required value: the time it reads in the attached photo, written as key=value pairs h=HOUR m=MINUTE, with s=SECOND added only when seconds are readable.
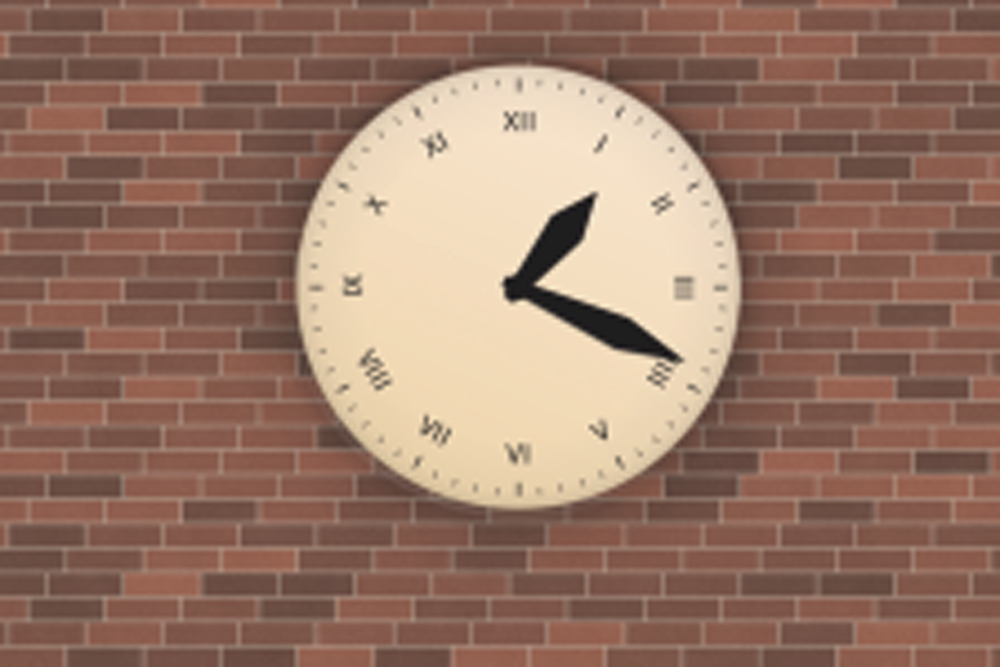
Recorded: h=1 m=19
